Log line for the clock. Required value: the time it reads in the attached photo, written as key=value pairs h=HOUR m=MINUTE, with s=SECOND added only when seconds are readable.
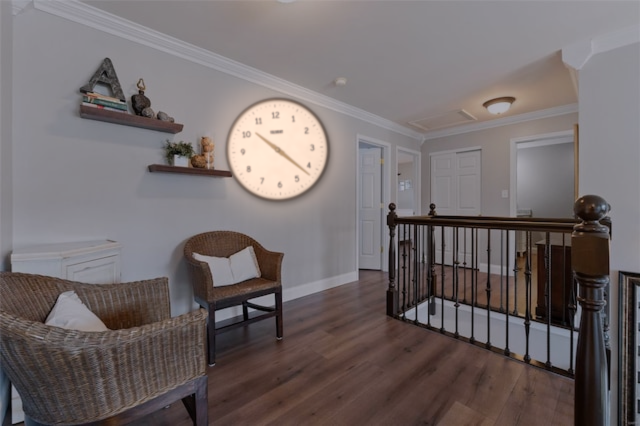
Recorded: h=10 m=22
